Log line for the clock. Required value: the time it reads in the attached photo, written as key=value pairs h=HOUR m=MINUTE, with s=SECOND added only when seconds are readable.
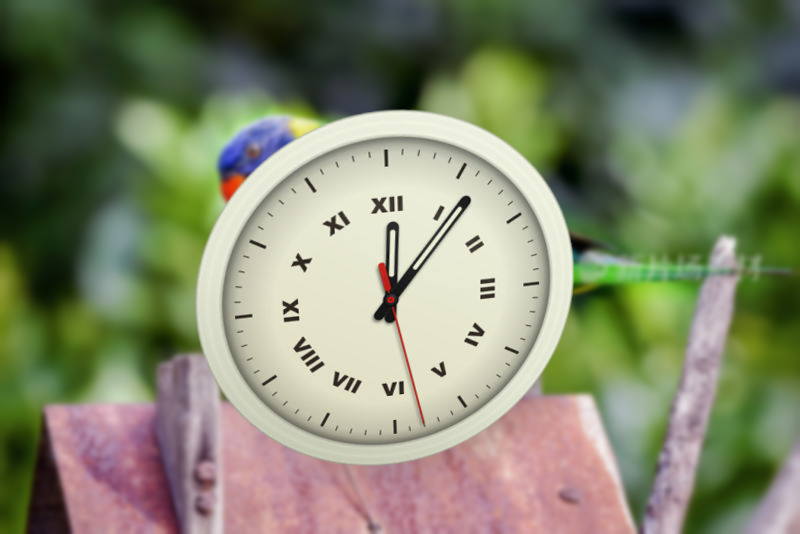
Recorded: h=12 m=6 s=28
